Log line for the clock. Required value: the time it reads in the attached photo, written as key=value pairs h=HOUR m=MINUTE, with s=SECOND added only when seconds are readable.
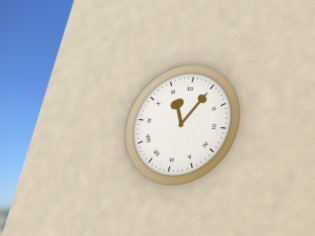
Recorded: h=11 m=5
